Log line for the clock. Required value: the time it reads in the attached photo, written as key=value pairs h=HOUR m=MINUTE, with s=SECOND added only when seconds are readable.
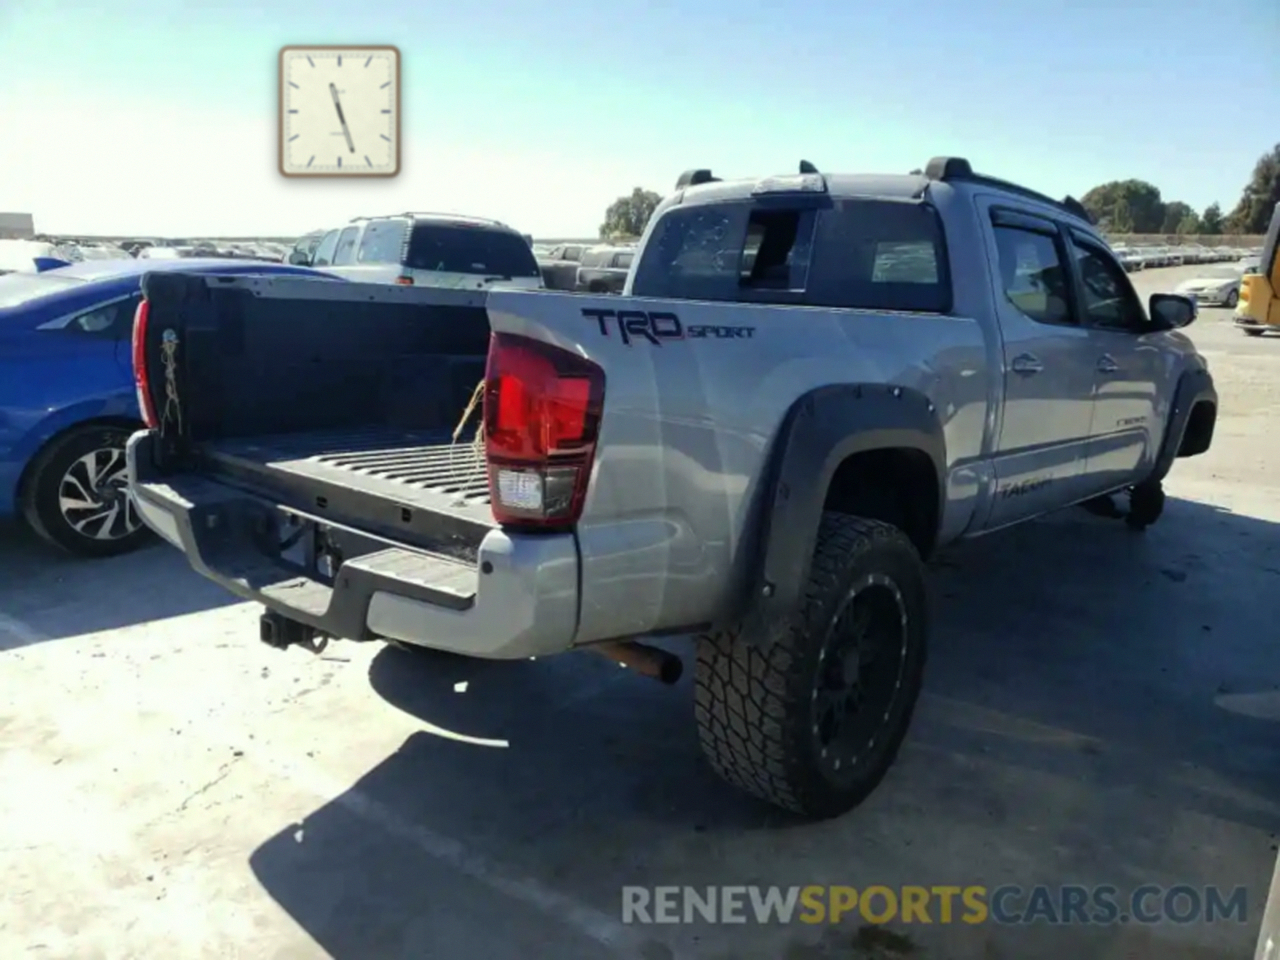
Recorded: h=11 m=27
